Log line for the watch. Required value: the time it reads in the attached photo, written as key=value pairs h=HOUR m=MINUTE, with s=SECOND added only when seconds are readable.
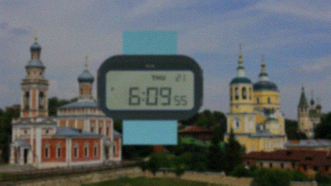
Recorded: h=6 m=9
